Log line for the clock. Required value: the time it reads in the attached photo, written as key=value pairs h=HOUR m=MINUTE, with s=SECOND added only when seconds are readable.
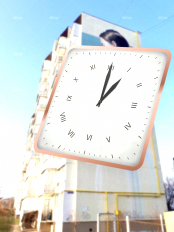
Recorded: h=1 m=0
